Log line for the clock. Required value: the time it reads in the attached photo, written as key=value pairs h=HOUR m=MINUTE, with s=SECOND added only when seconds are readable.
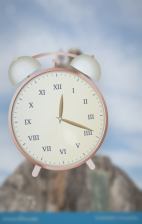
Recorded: h=12 m=19
